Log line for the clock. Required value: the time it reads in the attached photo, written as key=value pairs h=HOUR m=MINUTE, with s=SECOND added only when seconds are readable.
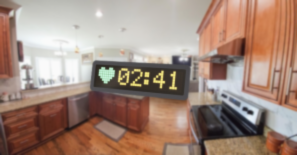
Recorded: h=2 m=41
